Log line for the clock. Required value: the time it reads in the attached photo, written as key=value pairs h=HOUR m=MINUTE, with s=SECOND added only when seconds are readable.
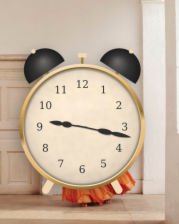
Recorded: h=9 m=17
